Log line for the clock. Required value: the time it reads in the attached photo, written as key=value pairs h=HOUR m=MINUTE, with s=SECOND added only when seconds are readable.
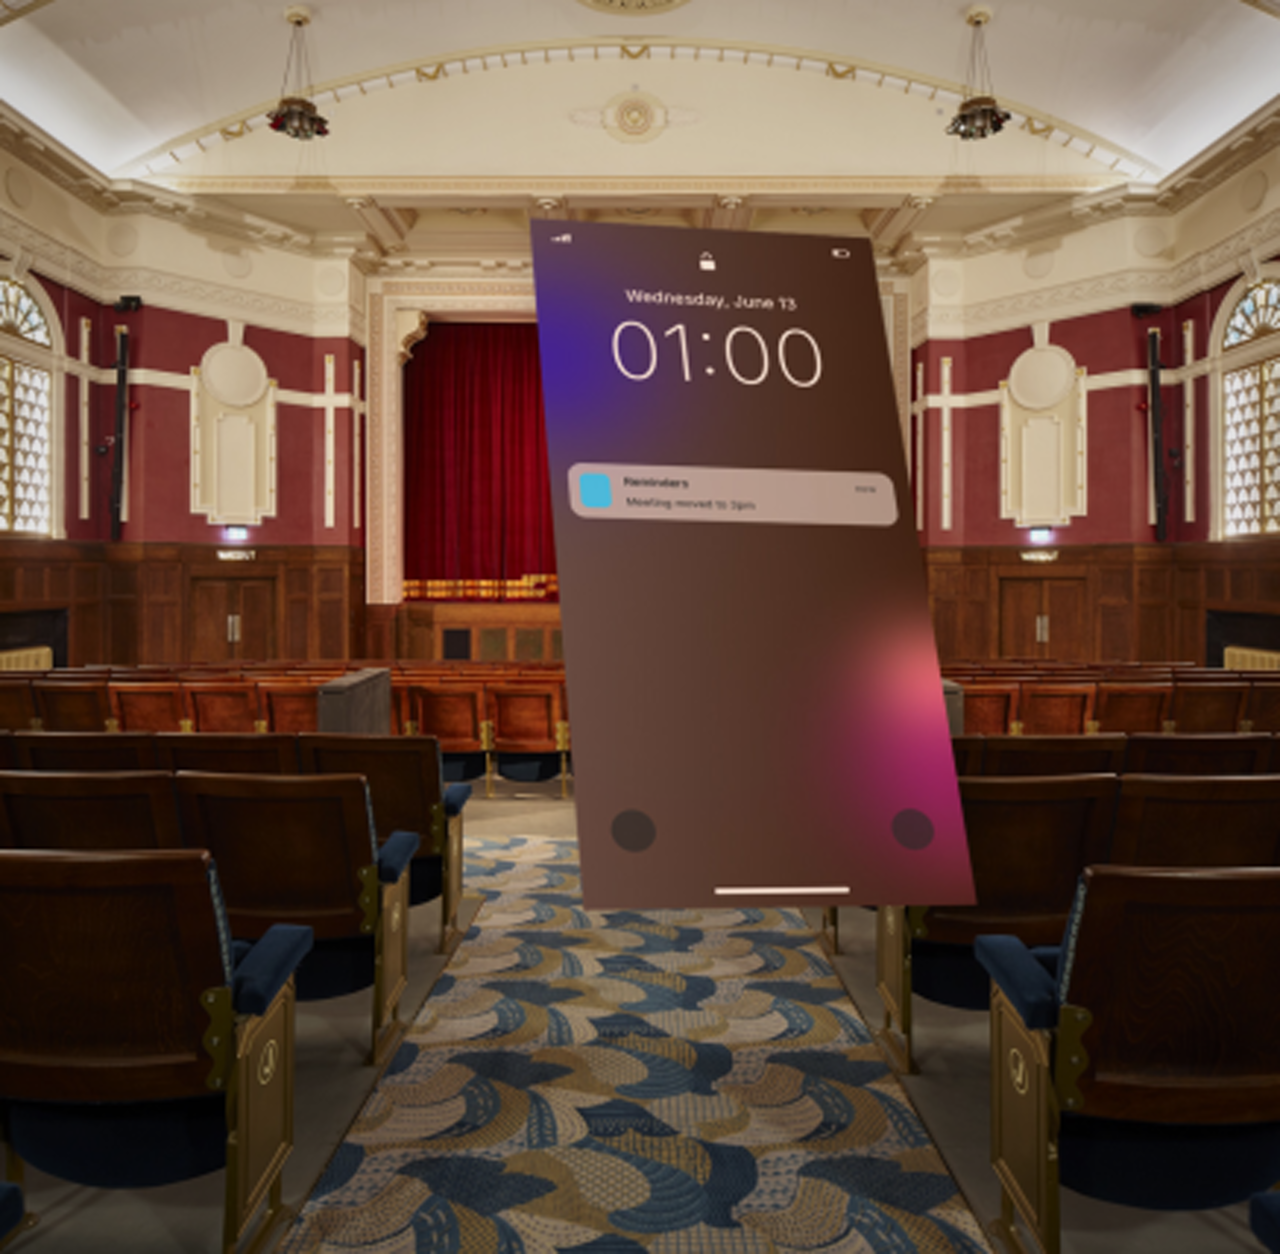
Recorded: h=1 m=0
